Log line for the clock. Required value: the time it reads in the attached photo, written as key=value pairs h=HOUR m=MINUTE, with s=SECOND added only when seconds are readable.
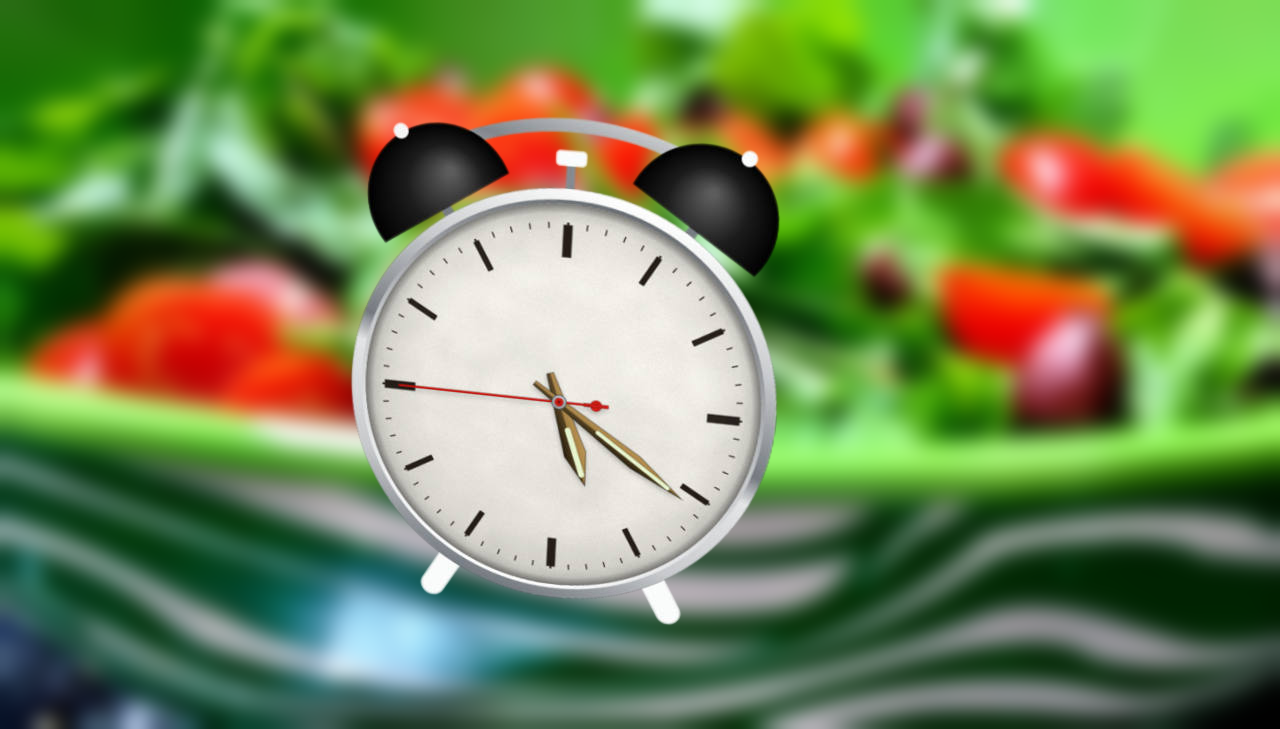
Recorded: h=5 m=20 s=45
